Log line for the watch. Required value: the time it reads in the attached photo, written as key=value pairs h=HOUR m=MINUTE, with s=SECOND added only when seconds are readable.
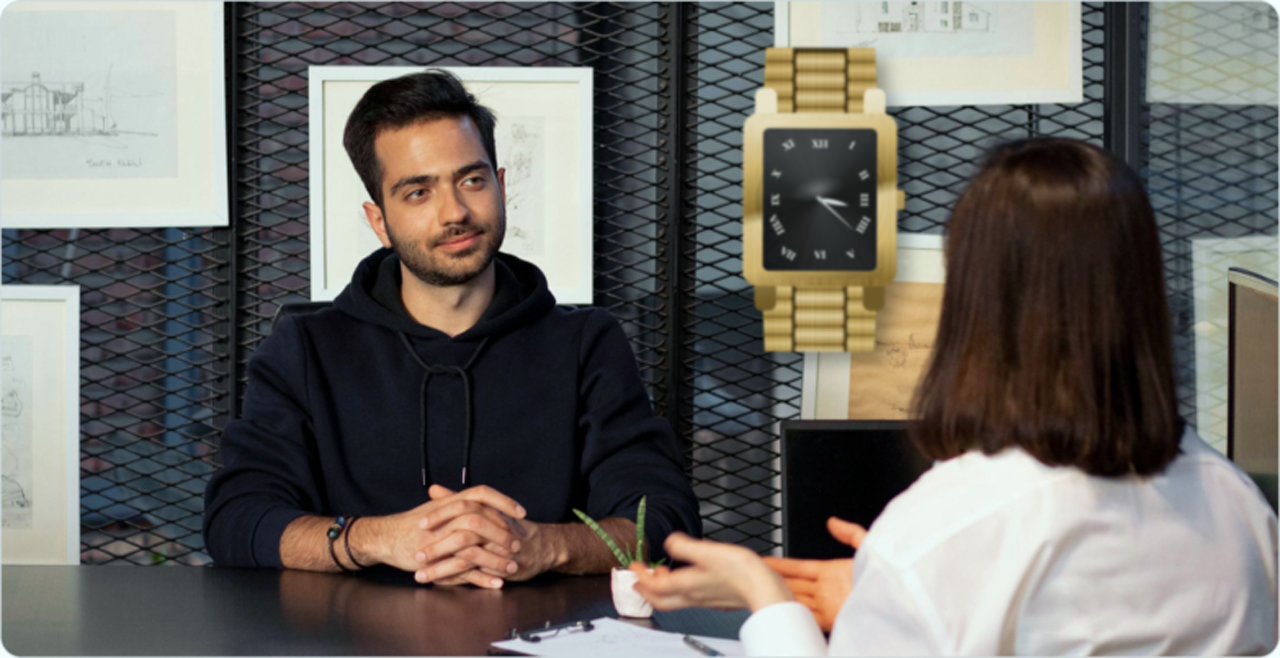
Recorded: h=3 m=22
